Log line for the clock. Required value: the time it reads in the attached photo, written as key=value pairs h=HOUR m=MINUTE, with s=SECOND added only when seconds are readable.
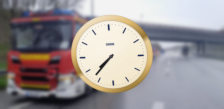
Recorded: h=7 m=37
